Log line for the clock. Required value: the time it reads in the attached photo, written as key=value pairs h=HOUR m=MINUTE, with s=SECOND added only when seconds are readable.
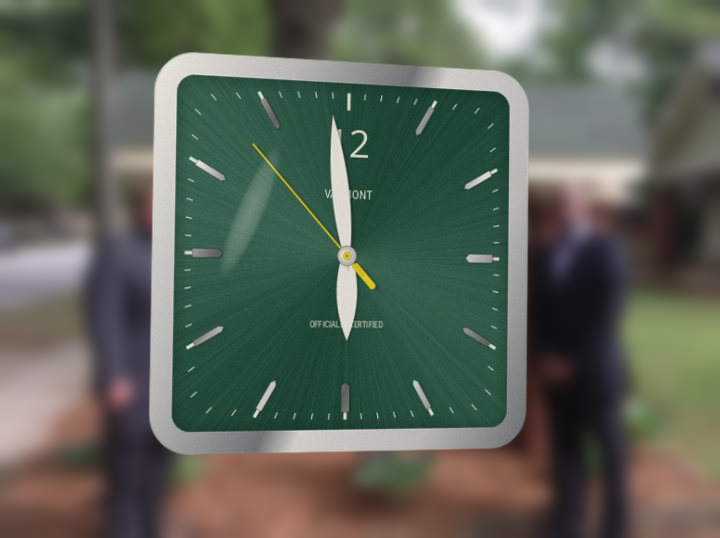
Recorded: h=5 m=58 s=53
